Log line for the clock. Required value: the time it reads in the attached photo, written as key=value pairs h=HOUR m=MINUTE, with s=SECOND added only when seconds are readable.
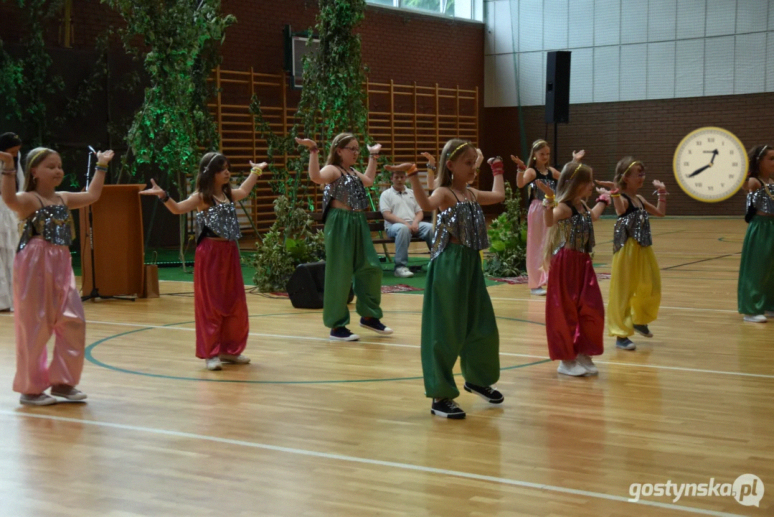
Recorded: h=12 m=40
